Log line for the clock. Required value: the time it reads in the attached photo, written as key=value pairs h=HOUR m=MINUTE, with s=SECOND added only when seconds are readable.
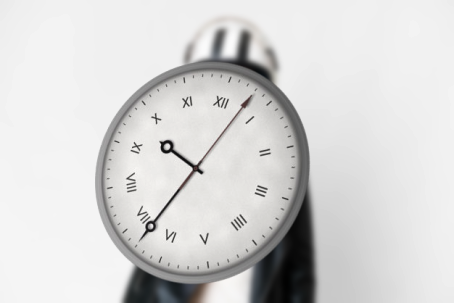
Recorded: h=9 m=33 s=3
